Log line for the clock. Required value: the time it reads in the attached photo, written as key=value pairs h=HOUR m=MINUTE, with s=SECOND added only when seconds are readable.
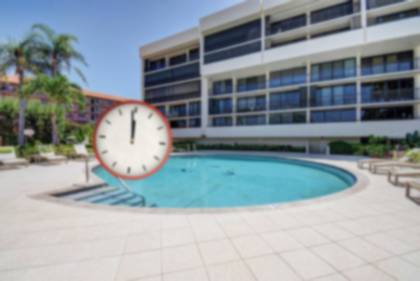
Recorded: h=11 m=59
